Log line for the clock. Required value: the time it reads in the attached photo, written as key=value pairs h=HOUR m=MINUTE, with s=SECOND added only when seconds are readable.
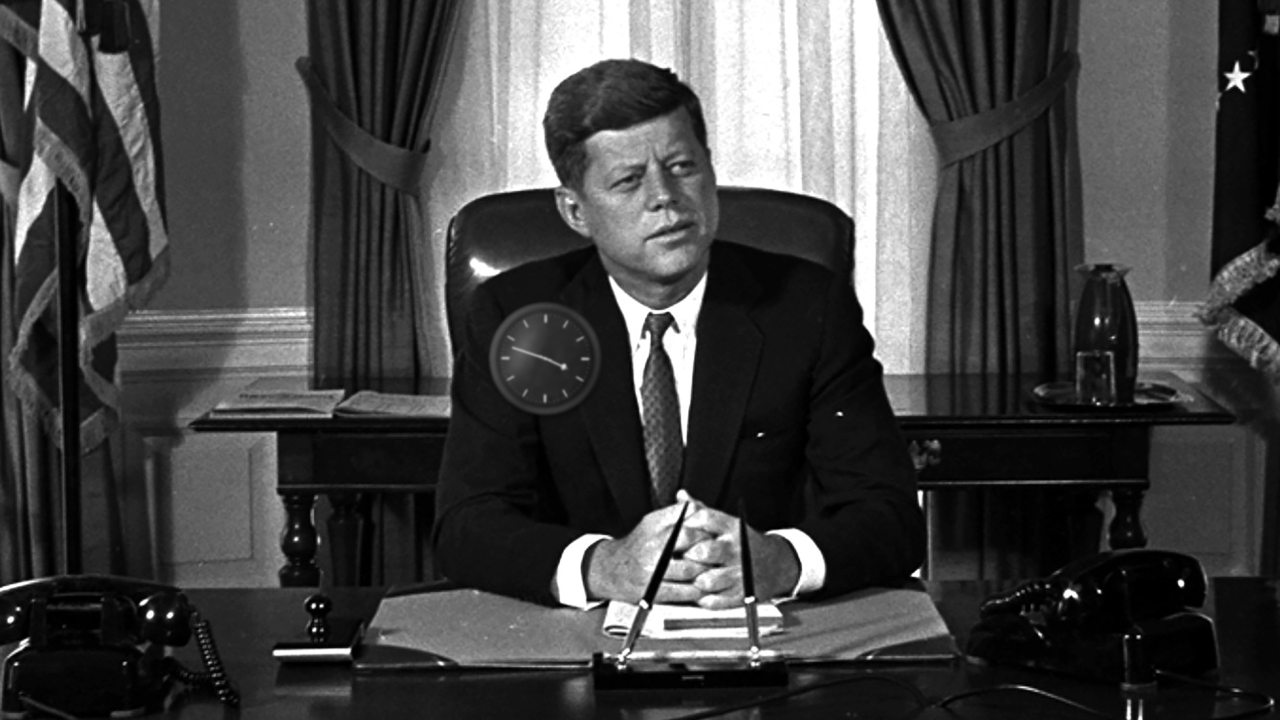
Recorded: h=3 m=48
